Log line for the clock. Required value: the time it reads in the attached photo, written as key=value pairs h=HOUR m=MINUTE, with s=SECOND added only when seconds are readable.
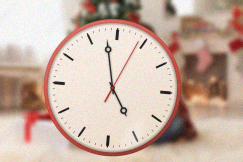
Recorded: h=4 m=58 s=4
